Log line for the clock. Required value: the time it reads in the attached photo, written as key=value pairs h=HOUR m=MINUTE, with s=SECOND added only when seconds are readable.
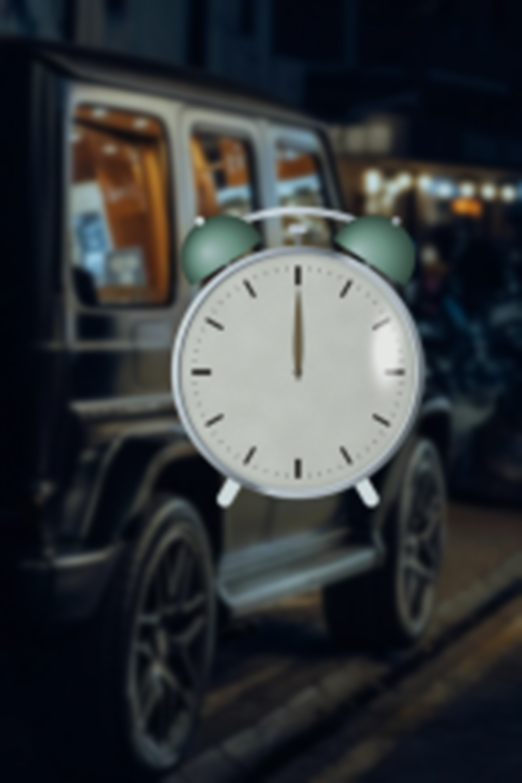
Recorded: h=12 m=0
